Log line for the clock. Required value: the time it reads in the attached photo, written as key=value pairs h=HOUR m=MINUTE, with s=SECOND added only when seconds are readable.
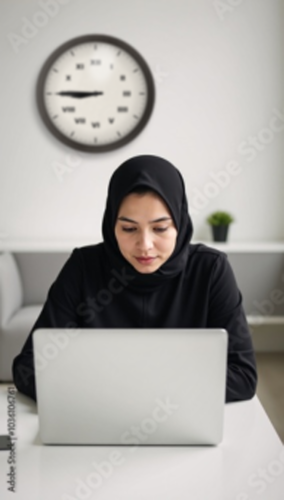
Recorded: h=8 m=45
